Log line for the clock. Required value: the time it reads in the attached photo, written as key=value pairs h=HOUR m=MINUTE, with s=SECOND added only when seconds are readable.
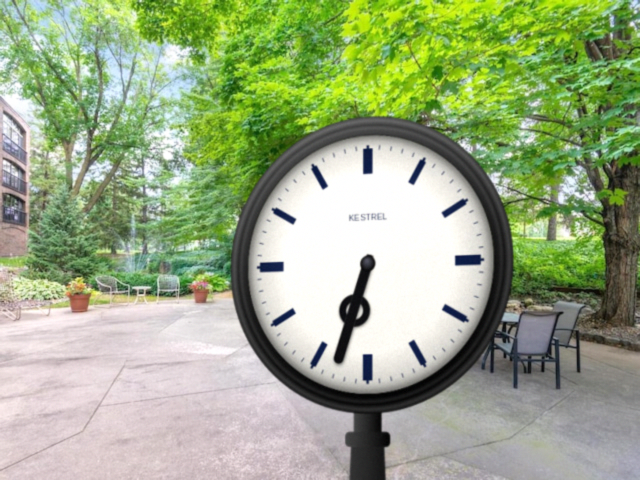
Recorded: h=6 m=33
